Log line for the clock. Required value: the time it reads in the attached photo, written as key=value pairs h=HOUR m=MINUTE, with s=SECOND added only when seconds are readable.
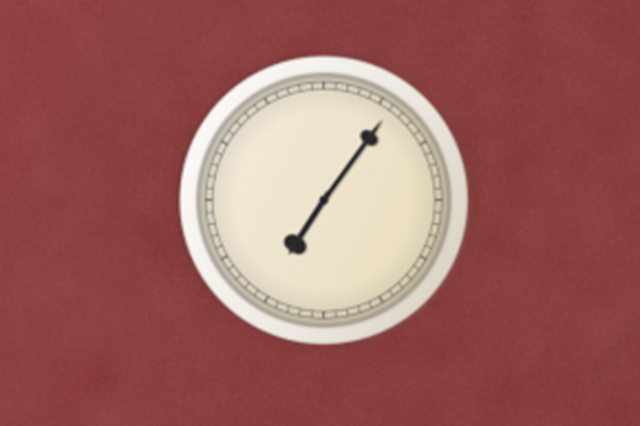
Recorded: h=7 m=6
